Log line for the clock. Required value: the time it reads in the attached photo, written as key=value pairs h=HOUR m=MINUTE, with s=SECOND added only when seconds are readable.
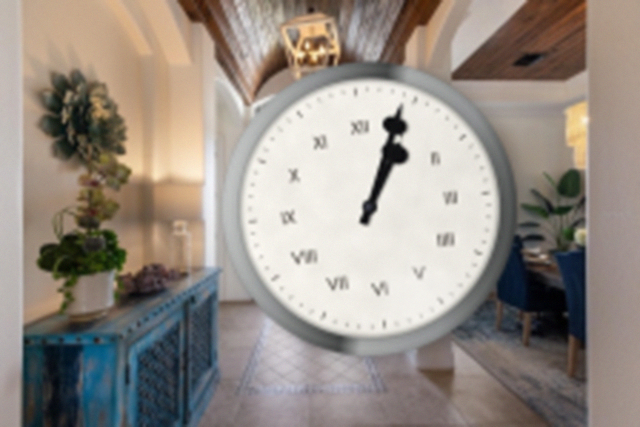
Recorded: h=1 m=4
